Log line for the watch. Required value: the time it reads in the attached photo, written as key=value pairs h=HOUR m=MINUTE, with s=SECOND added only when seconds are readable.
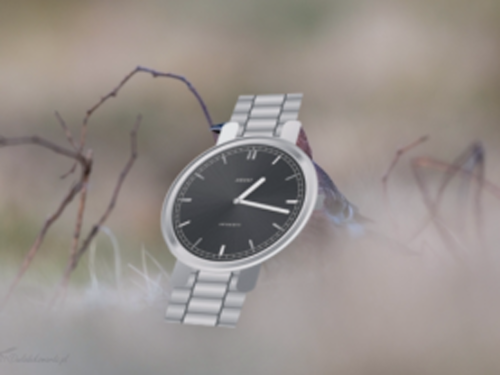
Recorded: h=1 m=17
